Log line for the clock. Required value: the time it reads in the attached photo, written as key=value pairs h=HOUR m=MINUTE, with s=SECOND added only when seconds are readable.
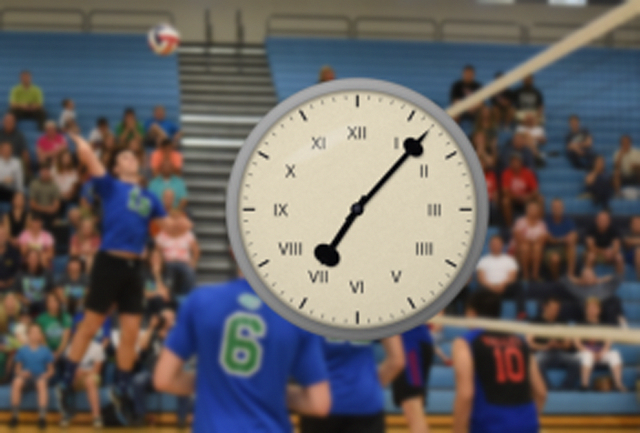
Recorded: h=7 m=7
